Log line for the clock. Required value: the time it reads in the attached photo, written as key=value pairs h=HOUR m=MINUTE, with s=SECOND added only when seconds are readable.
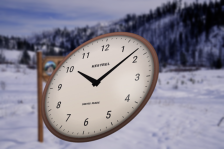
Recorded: h=10 m=8
